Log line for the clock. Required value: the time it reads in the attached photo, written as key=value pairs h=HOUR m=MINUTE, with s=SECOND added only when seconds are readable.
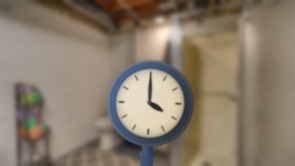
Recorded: h=4 m=0
